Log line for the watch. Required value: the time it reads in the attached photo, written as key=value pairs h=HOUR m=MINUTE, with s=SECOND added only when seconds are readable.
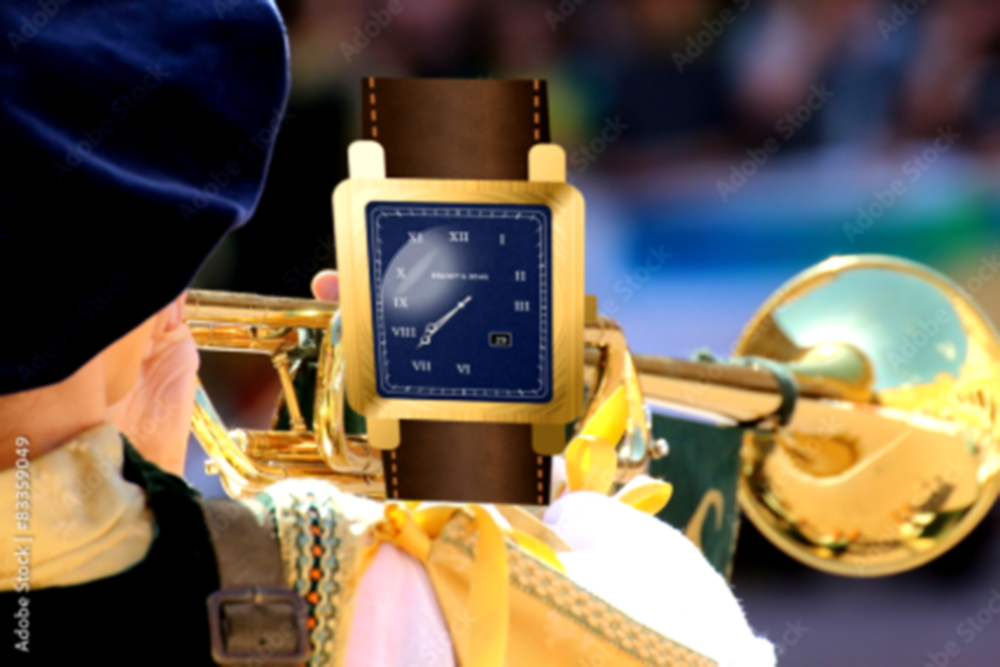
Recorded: h=7 m=37
